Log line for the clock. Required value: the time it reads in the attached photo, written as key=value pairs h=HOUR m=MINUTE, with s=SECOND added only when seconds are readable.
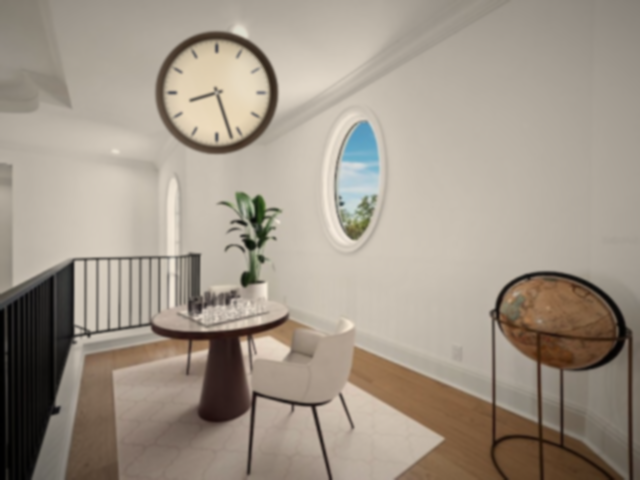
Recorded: h=8 m=27
